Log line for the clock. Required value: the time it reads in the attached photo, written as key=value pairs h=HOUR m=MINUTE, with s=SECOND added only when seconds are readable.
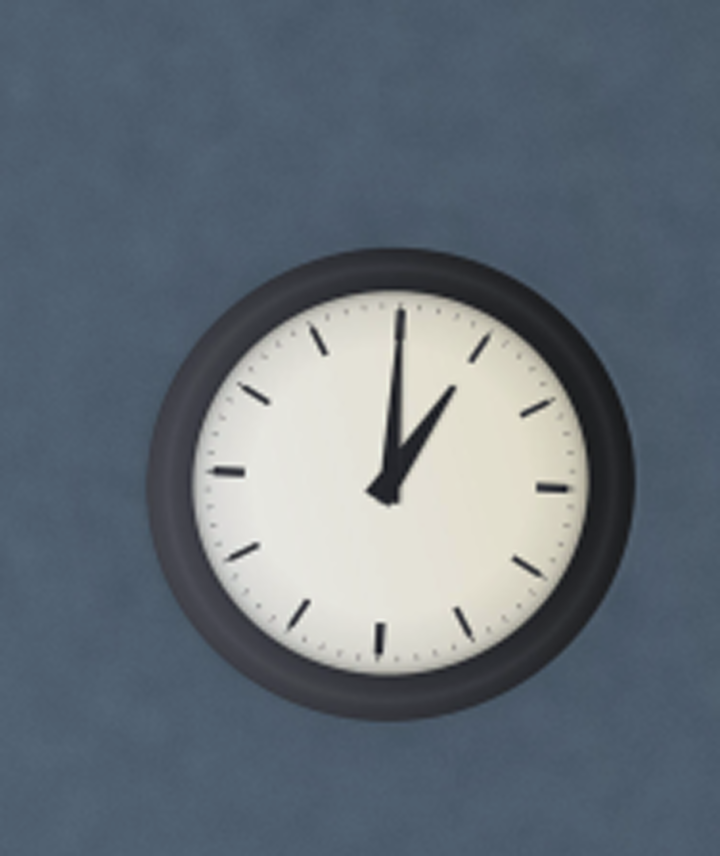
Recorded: h=1 m=0
